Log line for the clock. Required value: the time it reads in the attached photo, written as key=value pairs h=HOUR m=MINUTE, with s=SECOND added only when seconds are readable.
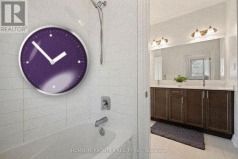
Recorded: h=1 m=53
